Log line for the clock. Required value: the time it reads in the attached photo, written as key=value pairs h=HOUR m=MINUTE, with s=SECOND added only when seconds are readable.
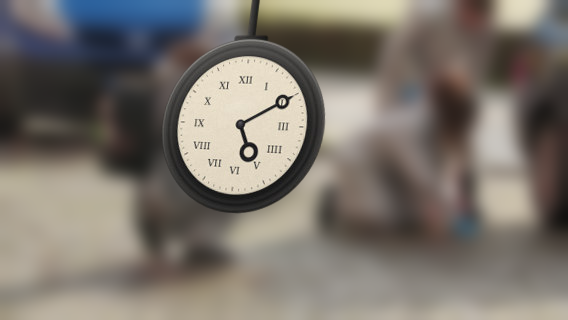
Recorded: h=5 m=10
